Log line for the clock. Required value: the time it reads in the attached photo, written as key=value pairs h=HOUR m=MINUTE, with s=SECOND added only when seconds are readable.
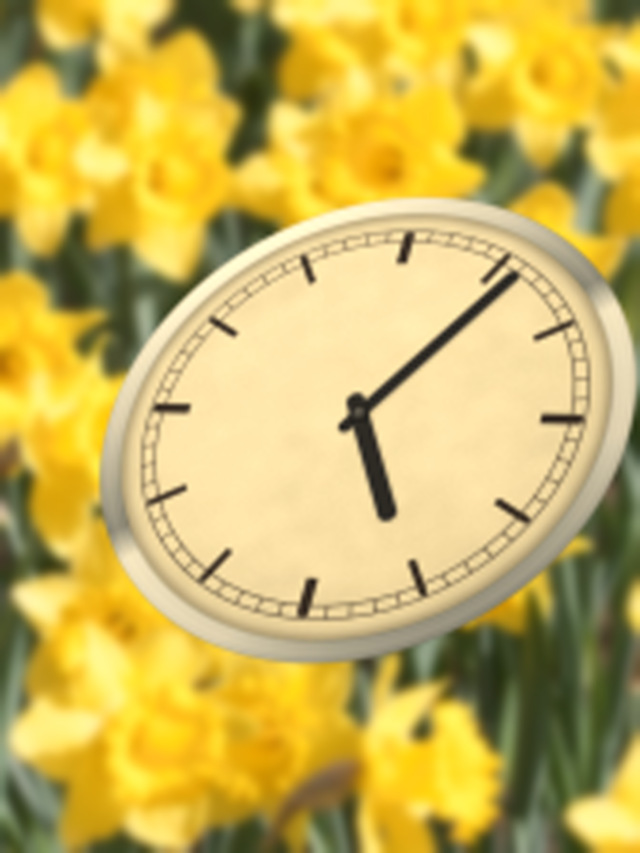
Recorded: h=5 m=6
